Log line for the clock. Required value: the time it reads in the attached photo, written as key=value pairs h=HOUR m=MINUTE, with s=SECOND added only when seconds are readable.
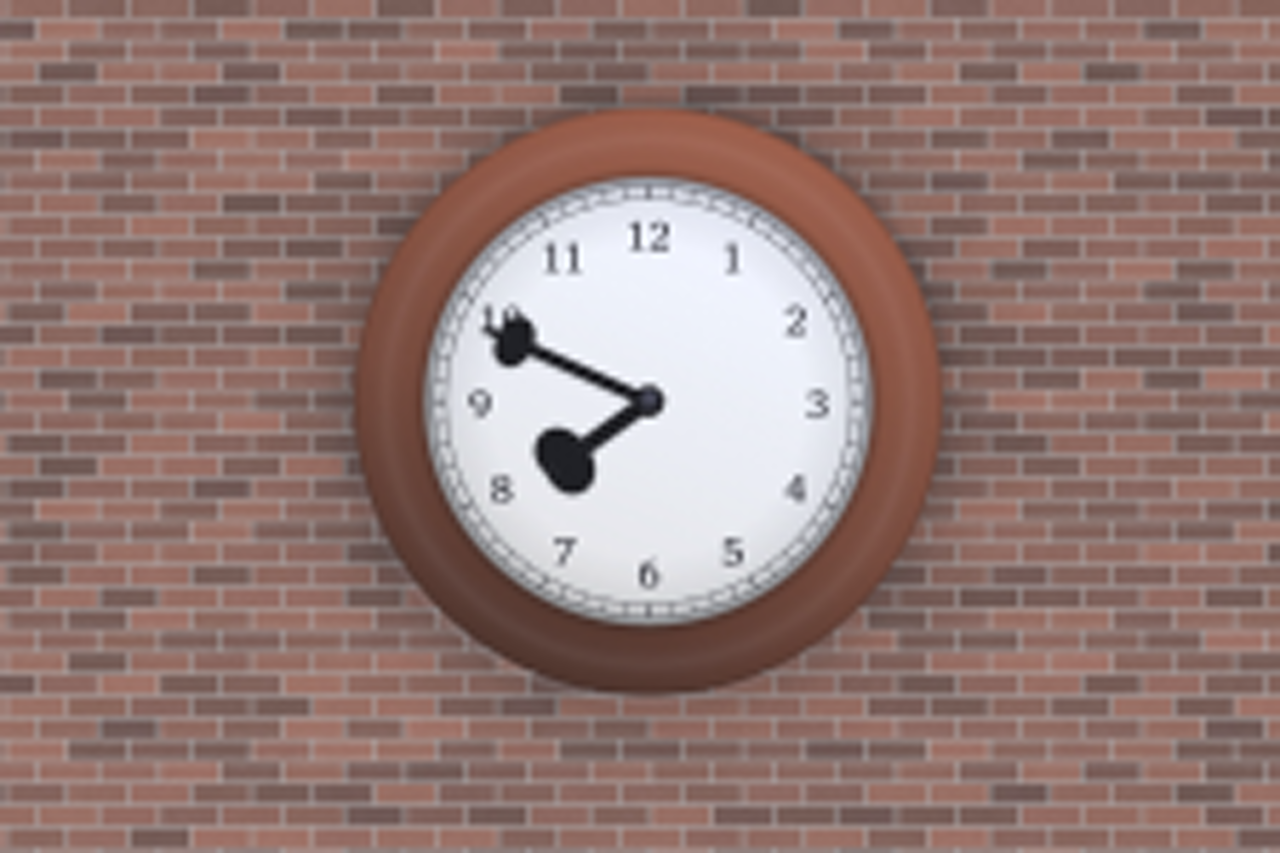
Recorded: h=7 m=49
